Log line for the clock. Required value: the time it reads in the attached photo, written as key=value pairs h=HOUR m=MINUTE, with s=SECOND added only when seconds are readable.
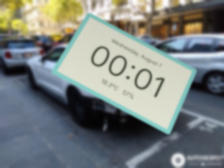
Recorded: h=0 m=1
